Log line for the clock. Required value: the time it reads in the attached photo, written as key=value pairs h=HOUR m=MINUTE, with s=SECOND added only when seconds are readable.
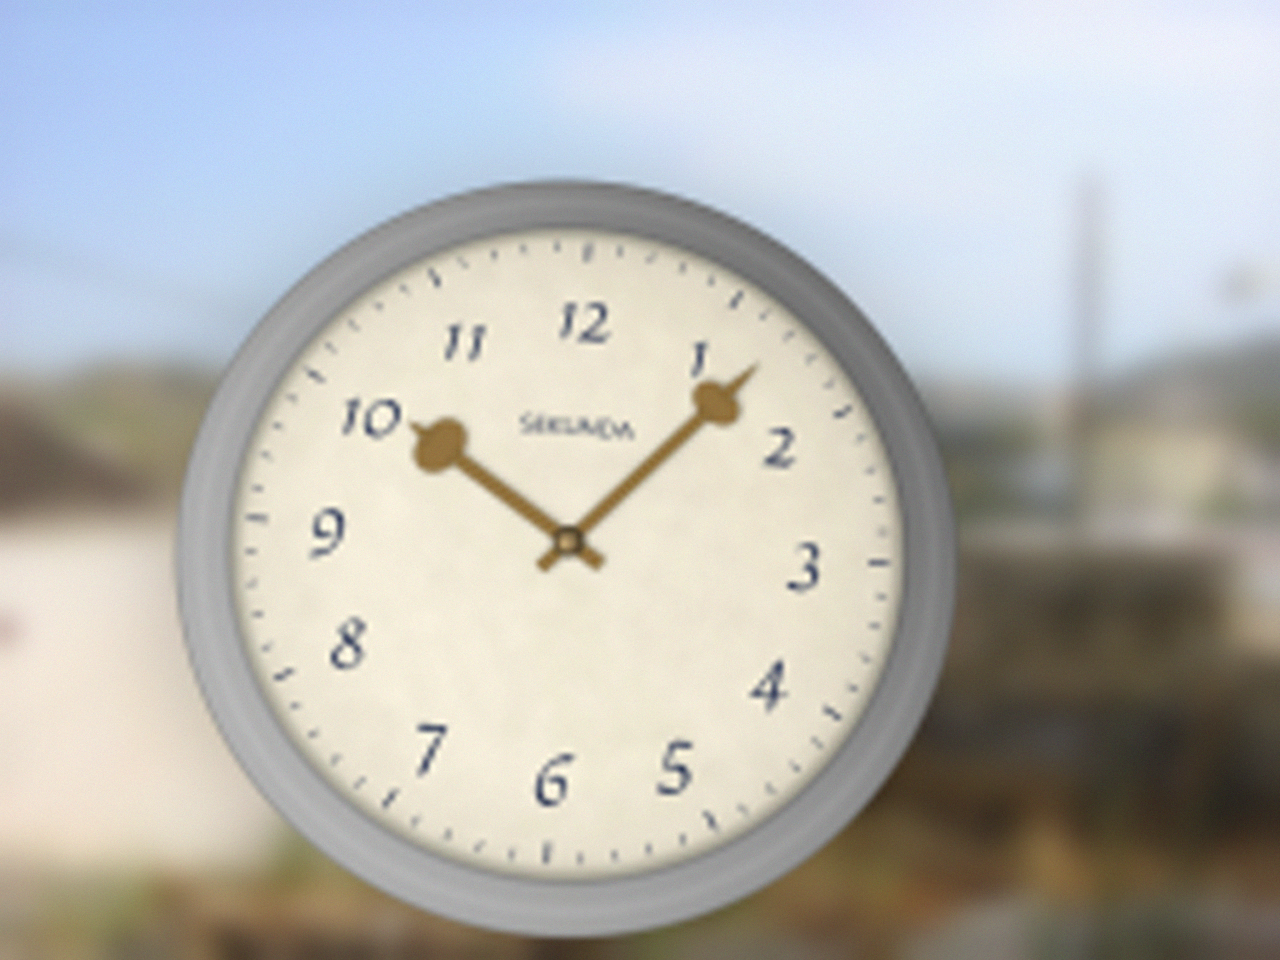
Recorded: h=10 m=7
